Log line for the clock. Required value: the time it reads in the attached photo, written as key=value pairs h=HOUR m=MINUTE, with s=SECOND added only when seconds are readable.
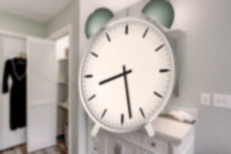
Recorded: h=8 m=28
